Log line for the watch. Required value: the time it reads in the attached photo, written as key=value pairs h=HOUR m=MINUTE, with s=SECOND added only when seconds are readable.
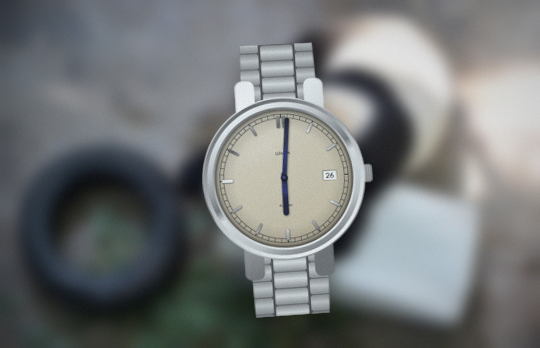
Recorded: h=6 m=1
